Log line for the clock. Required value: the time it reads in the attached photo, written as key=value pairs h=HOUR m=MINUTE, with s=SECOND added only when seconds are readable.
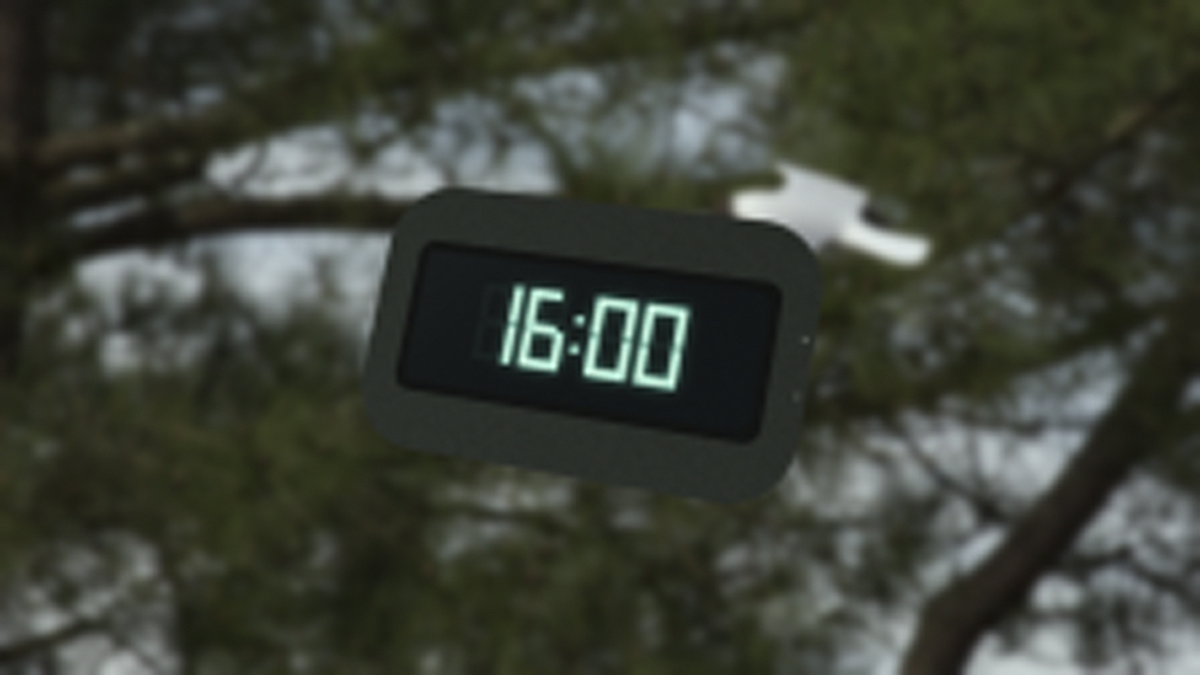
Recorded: h=16 m=0
